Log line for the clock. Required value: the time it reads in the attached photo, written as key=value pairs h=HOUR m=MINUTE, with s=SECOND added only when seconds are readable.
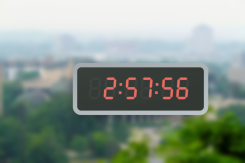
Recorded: h=2 m=57 s=56
